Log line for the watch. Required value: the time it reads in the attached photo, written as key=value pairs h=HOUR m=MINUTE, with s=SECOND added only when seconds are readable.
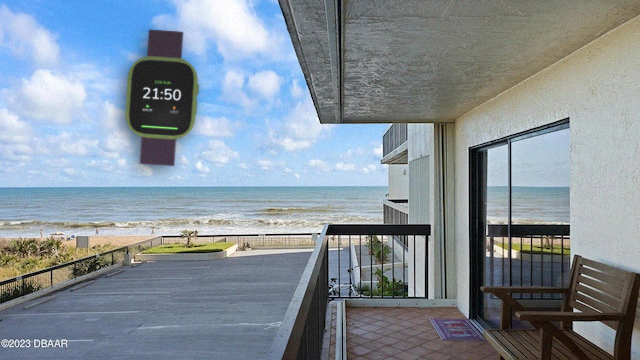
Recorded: h=21 m=50
